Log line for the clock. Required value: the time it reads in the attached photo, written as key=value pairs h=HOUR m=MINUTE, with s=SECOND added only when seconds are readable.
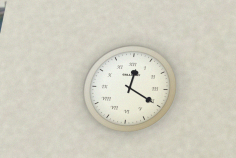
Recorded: h=12 m=20
